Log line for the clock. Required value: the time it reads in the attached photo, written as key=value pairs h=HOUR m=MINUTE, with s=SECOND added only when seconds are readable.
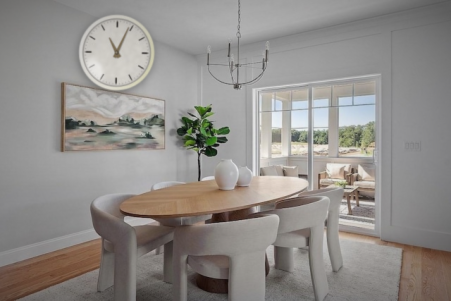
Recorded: h=11 m=4
